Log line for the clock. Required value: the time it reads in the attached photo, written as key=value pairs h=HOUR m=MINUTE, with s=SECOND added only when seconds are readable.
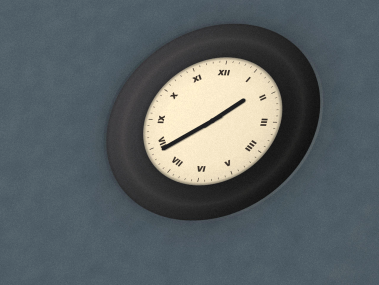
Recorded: h=1 m=39
